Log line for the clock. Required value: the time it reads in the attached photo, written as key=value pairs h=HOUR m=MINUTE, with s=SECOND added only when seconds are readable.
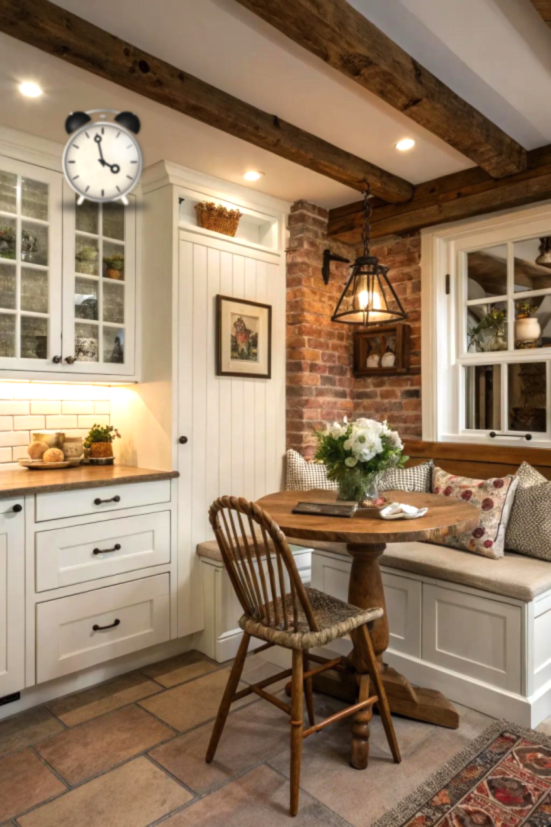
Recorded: h=3 m=58
